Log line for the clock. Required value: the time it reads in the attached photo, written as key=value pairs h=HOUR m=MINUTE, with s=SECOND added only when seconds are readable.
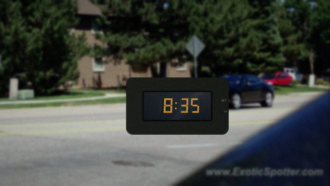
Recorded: h=8 m=35
